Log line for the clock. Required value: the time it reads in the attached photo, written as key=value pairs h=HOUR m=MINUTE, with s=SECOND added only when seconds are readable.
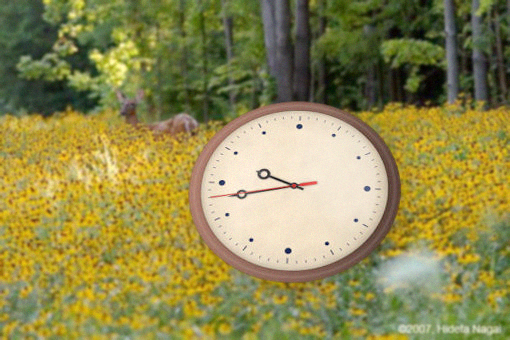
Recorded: h=9 m=42 s=43
